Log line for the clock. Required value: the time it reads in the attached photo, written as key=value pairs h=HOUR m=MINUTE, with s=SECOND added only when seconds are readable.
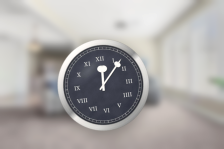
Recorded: h=12 m=7
